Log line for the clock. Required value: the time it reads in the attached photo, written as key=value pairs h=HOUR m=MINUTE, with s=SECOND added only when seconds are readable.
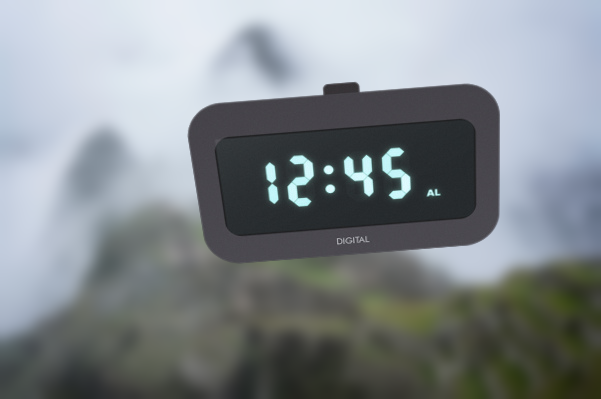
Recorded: h=12 m=45
